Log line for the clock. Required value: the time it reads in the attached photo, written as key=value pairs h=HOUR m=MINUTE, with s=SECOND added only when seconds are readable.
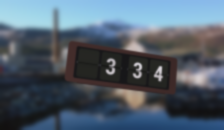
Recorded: h=3 m=34
